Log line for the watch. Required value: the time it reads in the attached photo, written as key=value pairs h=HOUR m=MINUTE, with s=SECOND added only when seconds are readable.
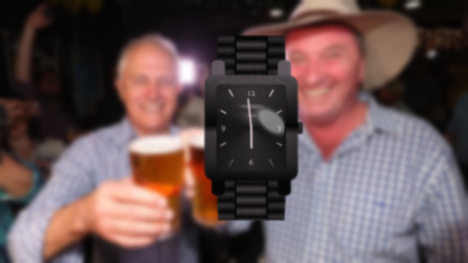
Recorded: h=5 m=59
